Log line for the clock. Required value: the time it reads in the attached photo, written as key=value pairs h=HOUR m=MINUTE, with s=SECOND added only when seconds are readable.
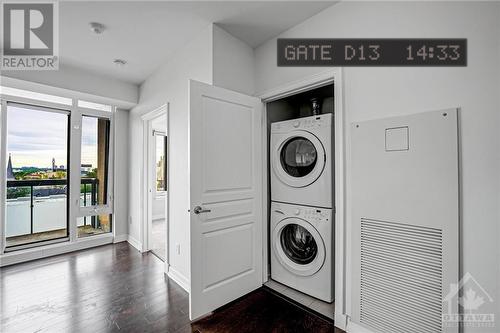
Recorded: h=14 m=33
